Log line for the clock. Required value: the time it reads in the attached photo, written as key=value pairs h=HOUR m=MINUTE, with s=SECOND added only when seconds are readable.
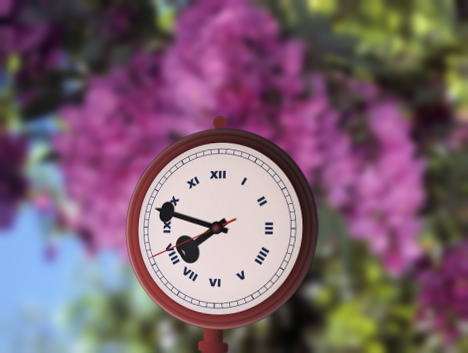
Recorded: h=7 m=47 s=41
